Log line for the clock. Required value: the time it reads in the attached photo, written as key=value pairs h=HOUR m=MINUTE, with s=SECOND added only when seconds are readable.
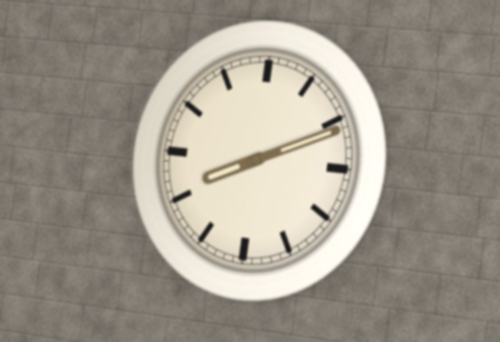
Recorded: h=8 m=11
